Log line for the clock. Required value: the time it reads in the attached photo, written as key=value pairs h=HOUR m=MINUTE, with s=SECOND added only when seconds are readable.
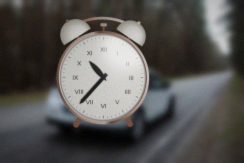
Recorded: h=10 m=37
